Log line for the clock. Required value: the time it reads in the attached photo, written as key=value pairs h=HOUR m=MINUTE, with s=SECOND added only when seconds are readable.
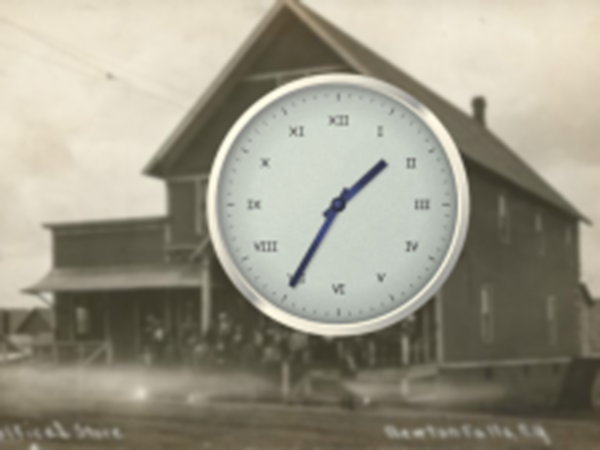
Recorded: h=1 m=35
